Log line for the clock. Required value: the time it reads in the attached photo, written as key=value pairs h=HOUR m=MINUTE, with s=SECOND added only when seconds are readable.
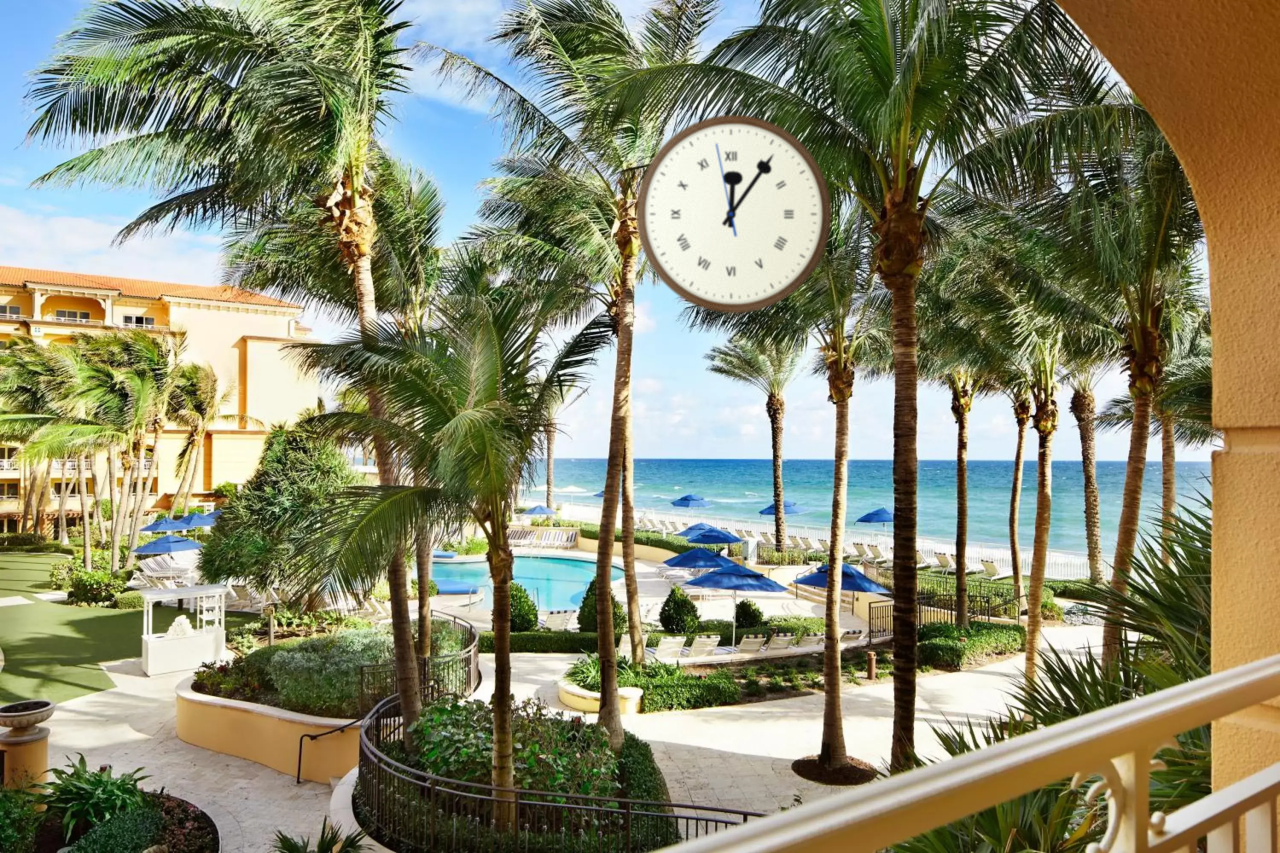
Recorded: h=12 m=5 s=58
